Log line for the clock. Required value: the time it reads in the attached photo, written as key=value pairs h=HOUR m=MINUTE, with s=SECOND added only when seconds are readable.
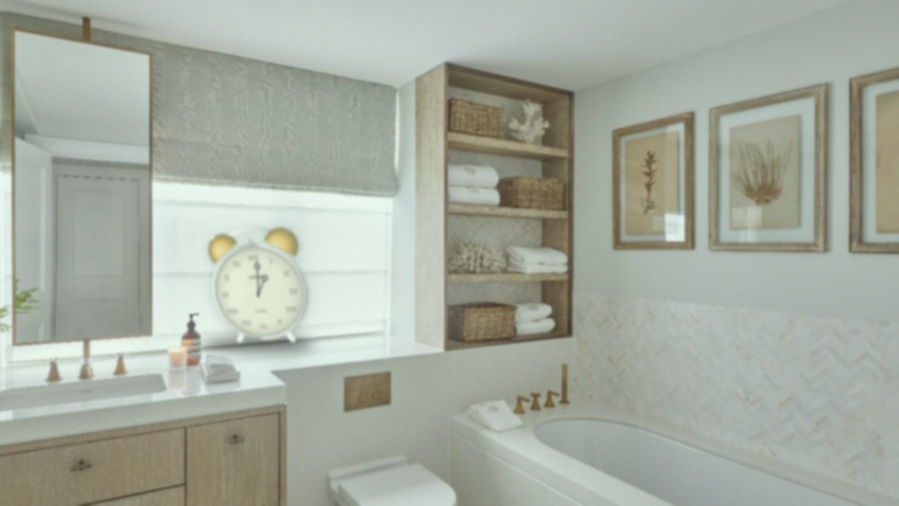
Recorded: h=1 m=1
